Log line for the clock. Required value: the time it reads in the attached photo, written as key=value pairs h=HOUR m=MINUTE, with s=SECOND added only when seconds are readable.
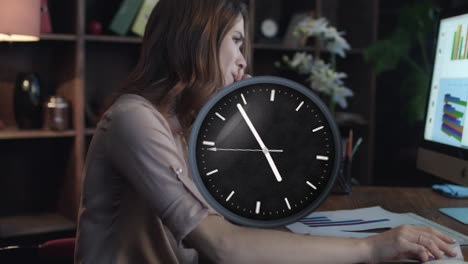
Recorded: h=4 m=53 s=44
